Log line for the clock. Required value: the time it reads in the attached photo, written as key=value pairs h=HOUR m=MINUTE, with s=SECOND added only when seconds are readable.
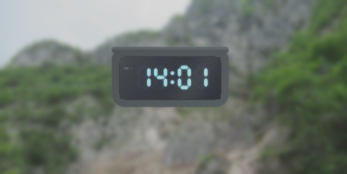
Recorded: h=14 m=1
